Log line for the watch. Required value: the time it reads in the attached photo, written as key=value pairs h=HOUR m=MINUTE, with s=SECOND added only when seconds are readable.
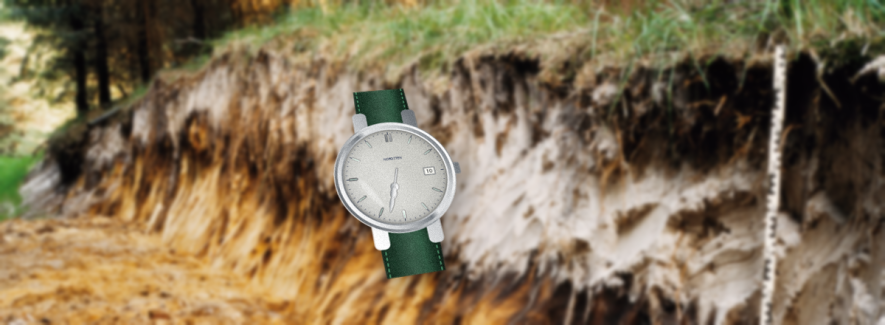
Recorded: h=6 m=33
